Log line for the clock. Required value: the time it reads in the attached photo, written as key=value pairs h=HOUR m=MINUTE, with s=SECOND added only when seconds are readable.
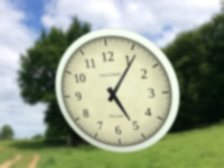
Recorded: h=5 m=6
